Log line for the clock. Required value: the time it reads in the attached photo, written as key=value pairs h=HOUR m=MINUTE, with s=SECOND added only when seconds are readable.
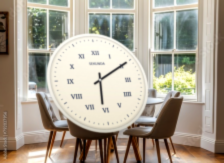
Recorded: h=6 m=10
